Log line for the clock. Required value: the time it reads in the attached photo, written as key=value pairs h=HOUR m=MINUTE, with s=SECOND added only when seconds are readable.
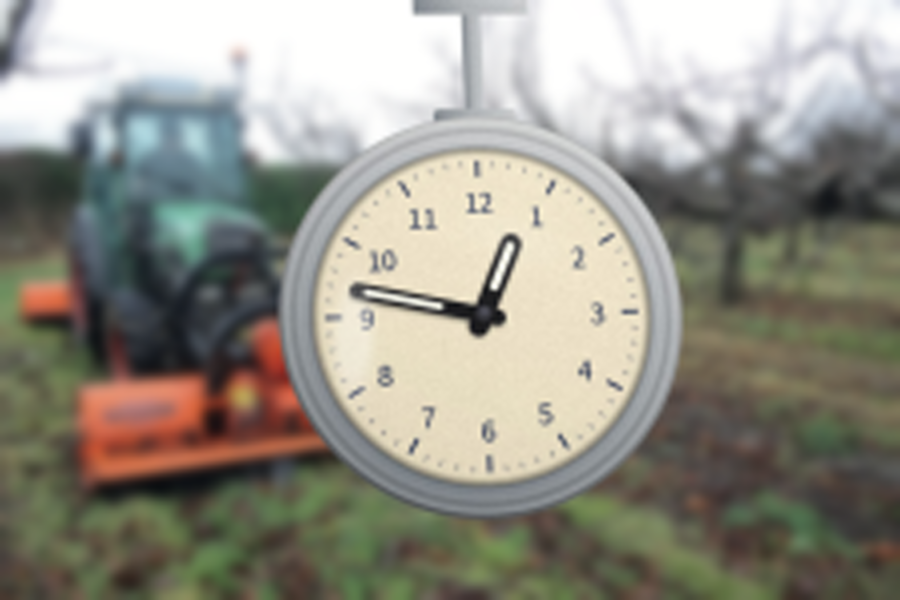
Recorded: h=12 m=47
